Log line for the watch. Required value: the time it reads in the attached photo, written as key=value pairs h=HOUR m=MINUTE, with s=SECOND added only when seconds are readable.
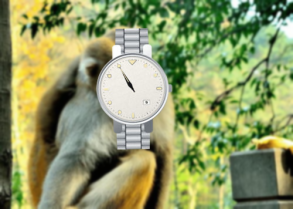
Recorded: h=10 m=55
